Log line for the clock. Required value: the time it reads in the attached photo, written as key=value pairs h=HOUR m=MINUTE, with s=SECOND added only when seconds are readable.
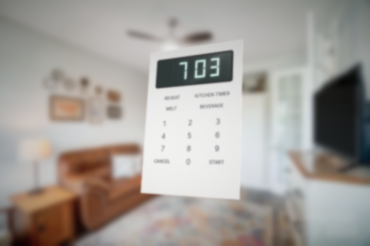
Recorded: h=7 m=3
